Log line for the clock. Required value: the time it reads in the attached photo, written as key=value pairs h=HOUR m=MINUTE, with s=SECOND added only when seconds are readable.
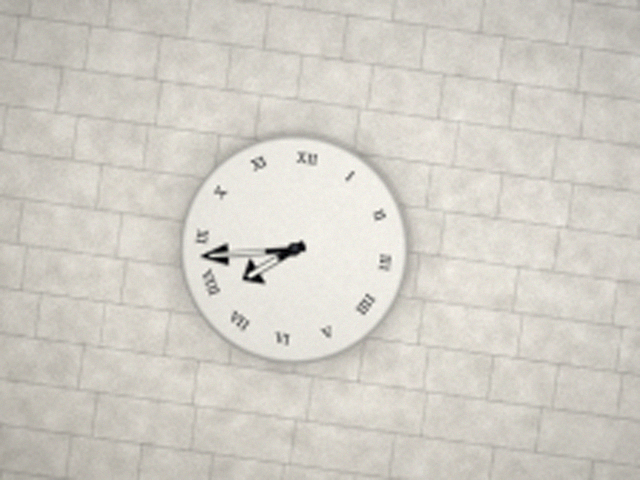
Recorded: h=7 m=43
